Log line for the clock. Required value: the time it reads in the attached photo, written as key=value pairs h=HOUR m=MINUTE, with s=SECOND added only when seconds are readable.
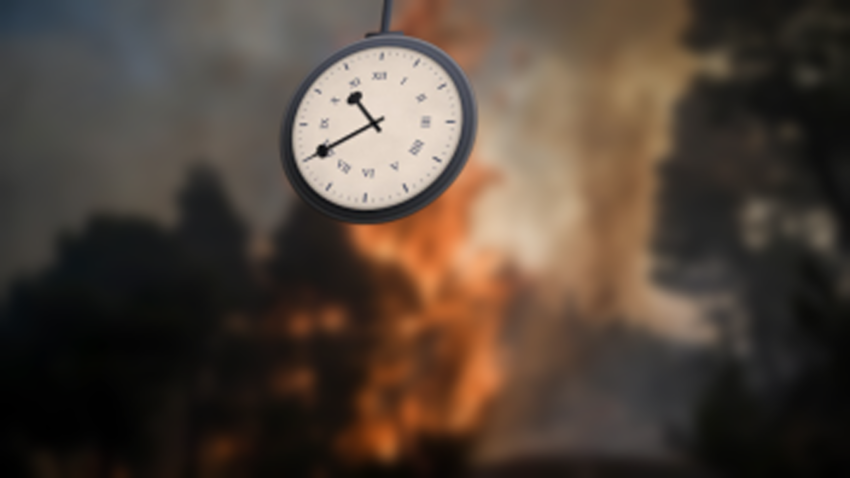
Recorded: h=10 m=40
